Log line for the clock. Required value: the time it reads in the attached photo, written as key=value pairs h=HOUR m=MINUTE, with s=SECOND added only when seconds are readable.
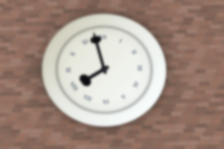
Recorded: h=7 m=58
